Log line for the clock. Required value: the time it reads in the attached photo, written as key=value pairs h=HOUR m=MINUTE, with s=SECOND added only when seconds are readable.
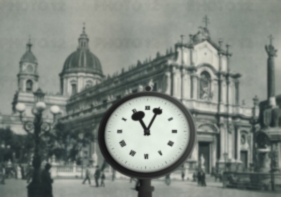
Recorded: h=11 m=4
